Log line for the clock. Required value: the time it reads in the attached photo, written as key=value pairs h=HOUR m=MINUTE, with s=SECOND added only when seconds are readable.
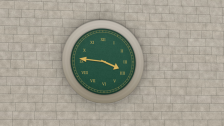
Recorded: h=3 m=46
